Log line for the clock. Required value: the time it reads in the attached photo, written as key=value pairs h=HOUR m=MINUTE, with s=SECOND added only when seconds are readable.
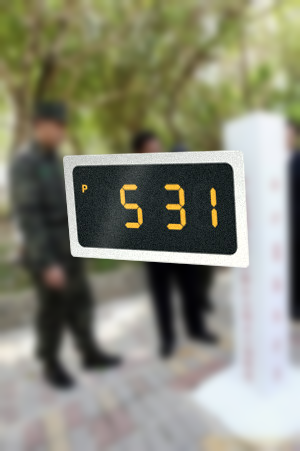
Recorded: h=5 m=31
